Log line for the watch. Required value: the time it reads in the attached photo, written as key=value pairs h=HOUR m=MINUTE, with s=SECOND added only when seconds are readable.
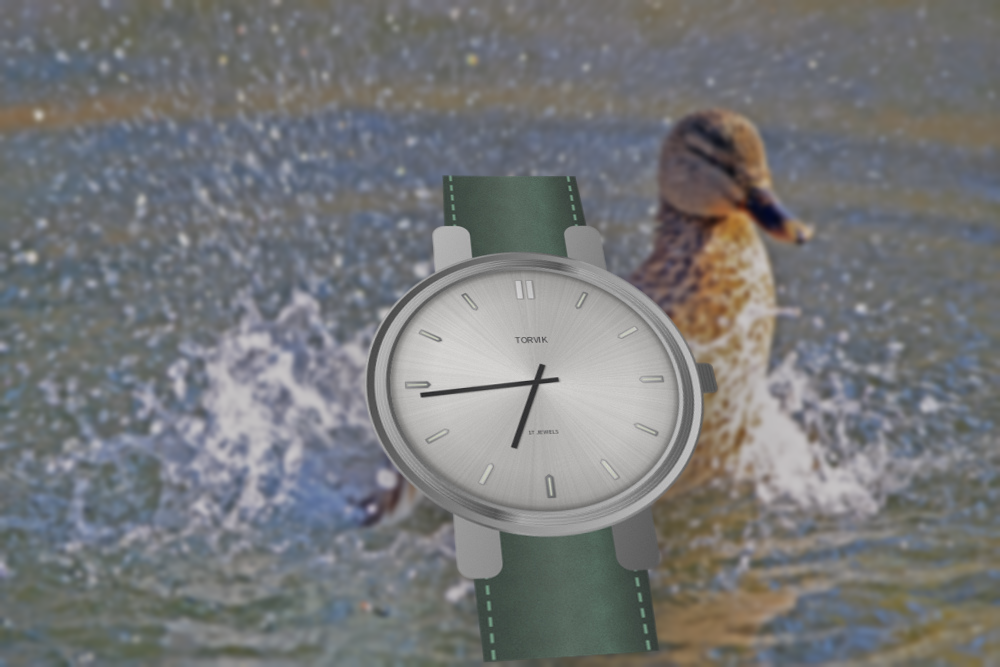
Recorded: h=6 m=44
